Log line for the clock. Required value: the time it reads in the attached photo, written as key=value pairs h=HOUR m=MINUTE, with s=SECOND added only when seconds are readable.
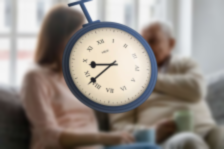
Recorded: h=9 m=42
